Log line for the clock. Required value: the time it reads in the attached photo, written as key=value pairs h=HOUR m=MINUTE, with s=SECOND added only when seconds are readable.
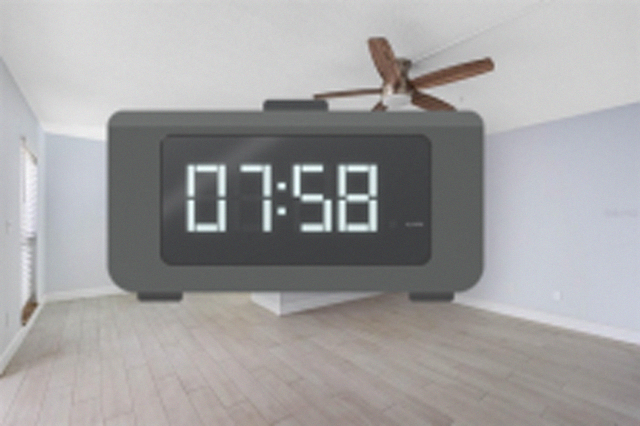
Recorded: h=7 m=58
